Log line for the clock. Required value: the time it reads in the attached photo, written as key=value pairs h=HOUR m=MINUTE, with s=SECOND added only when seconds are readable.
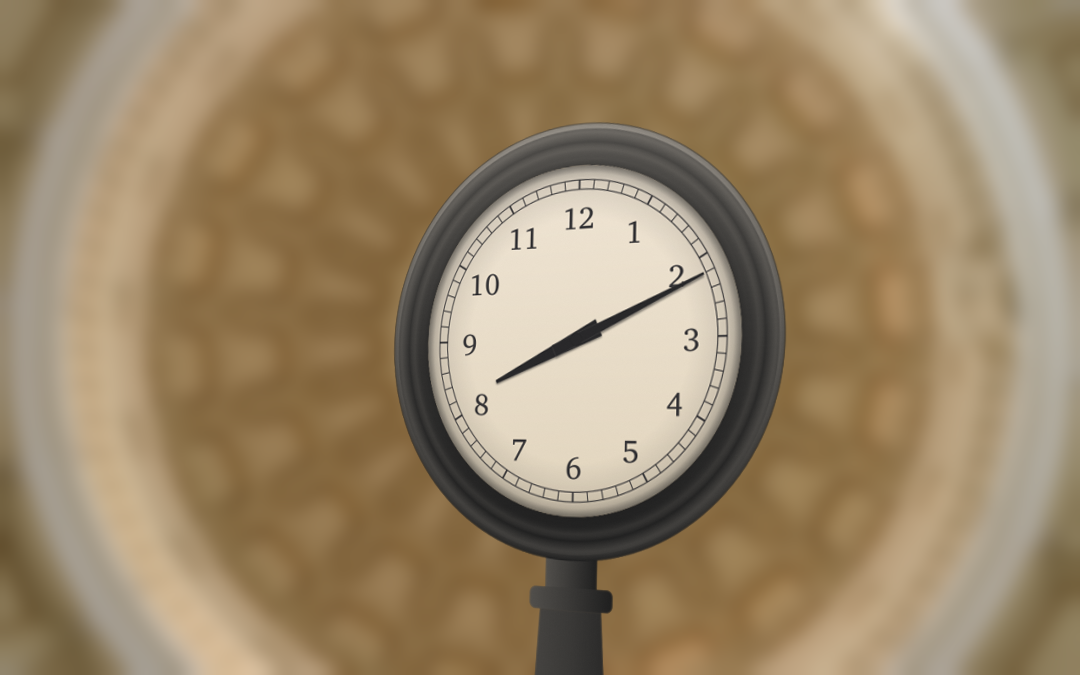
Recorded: h=8 m=11
